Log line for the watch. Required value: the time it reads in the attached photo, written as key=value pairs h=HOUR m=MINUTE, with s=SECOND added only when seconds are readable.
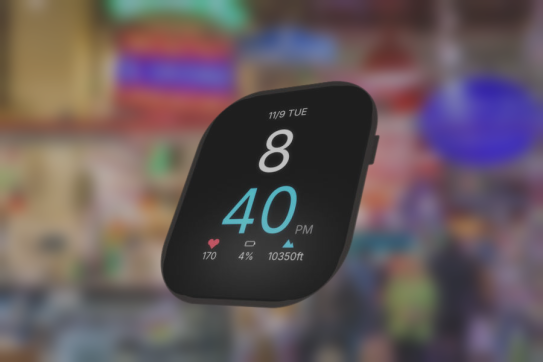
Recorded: h=8 m=40
